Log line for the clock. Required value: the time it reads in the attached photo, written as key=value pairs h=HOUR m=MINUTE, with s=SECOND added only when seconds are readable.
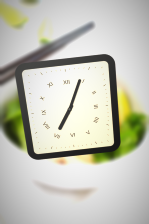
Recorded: h=7 m=4
